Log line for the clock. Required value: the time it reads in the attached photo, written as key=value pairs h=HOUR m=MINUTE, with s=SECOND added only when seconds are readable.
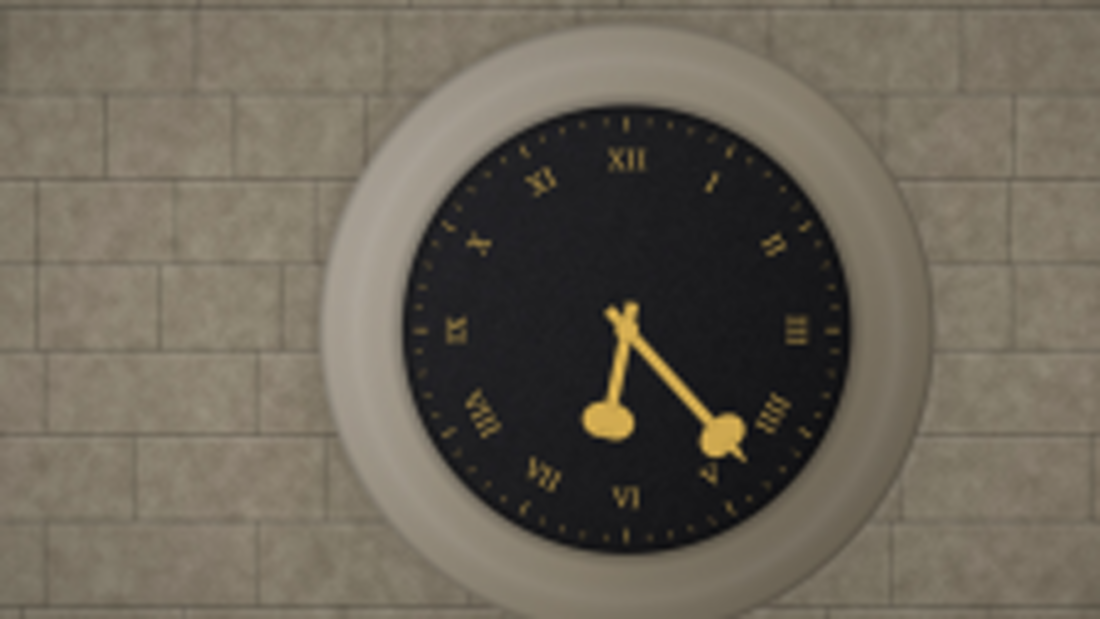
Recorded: h=6 m=23
